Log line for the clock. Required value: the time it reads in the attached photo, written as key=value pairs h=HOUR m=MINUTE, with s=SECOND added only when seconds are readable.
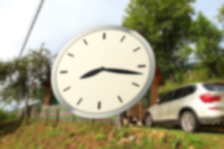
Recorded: h=8 m=17
